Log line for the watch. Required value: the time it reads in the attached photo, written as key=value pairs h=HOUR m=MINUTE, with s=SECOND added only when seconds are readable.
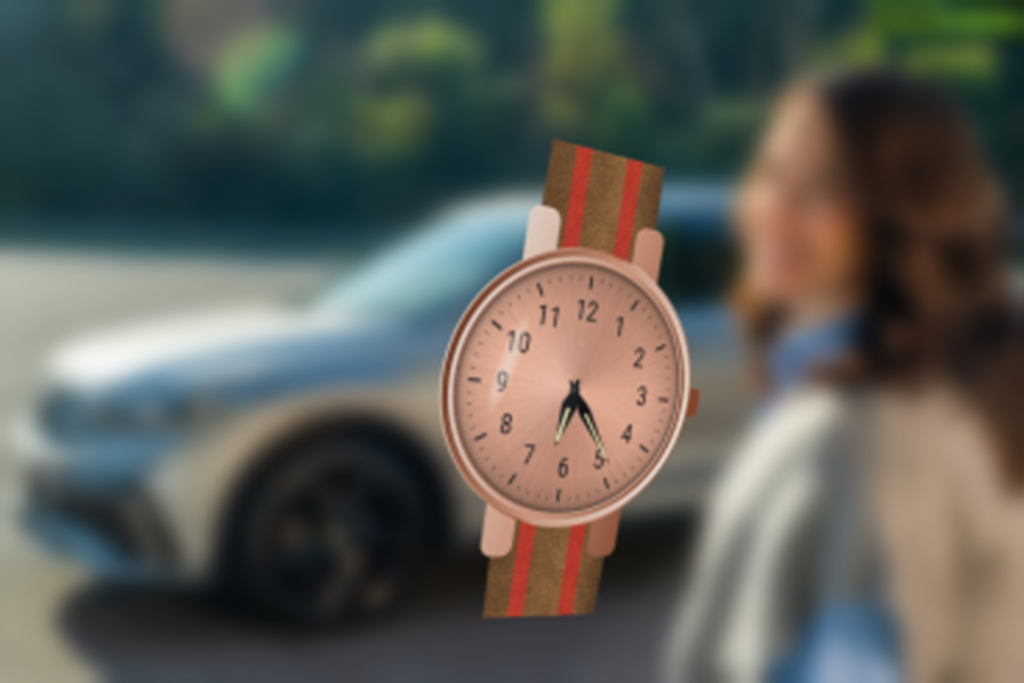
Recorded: h=6 m=24
